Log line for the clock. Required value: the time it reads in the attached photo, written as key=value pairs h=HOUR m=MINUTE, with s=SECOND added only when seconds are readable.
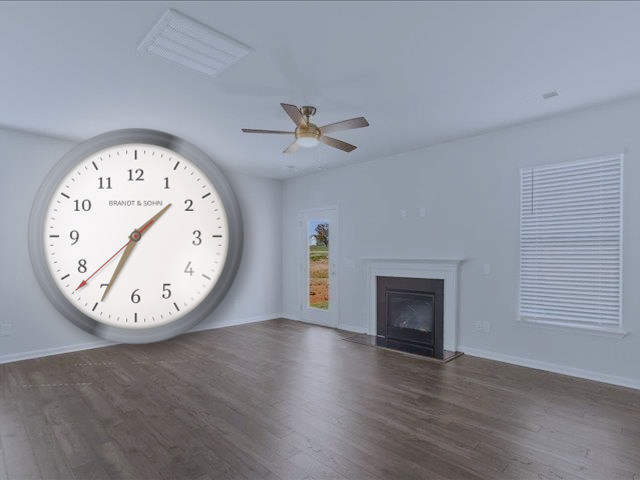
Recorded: h=1 m=34 s=38
